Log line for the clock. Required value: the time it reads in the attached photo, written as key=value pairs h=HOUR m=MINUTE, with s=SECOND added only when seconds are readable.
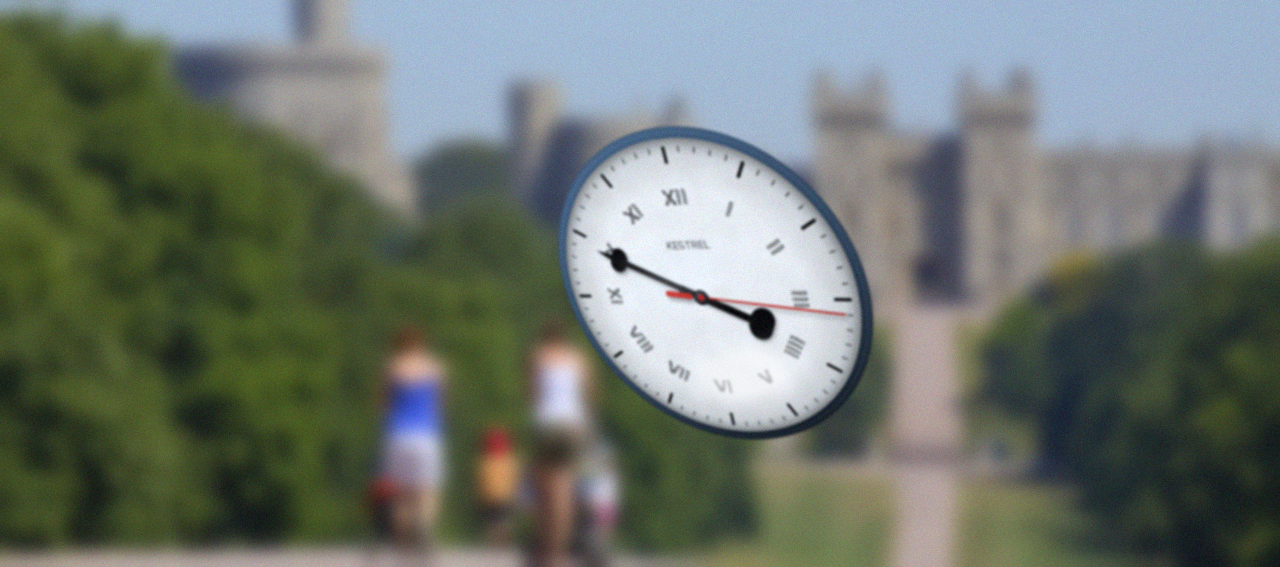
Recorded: h=3 m=49 s=16
